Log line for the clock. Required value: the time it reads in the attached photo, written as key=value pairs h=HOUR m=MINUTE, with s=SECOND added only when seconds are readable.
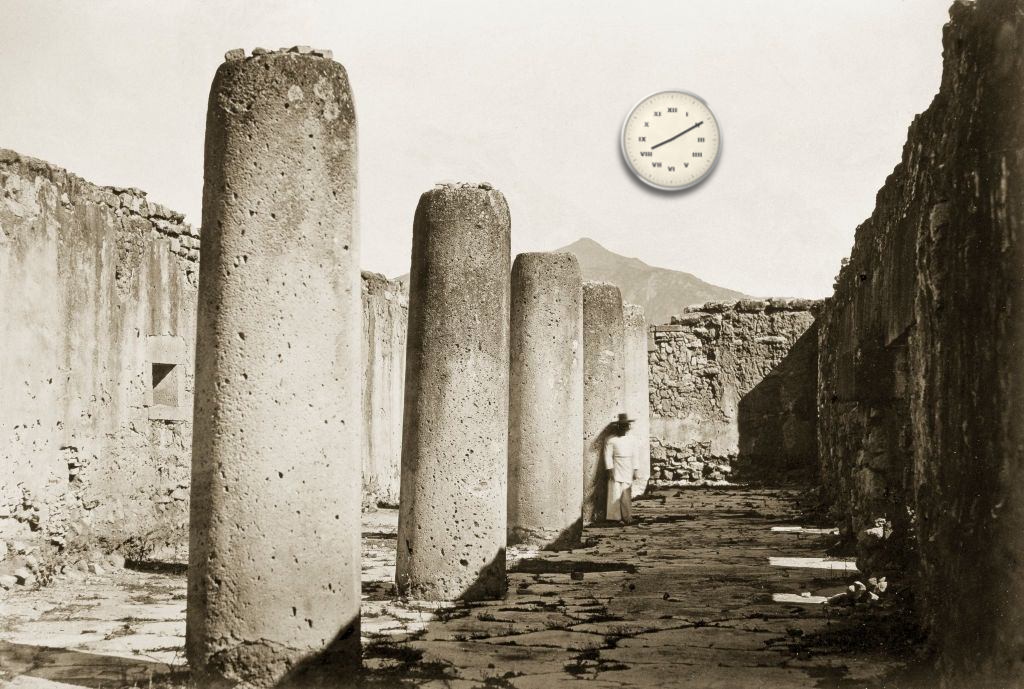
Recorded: h=8 m=10
